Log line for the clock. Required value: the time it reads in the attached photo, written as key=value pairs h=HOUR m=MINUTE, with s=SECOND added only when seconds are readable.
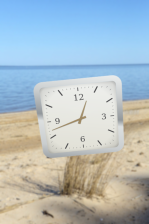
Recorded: h=12 m=42
